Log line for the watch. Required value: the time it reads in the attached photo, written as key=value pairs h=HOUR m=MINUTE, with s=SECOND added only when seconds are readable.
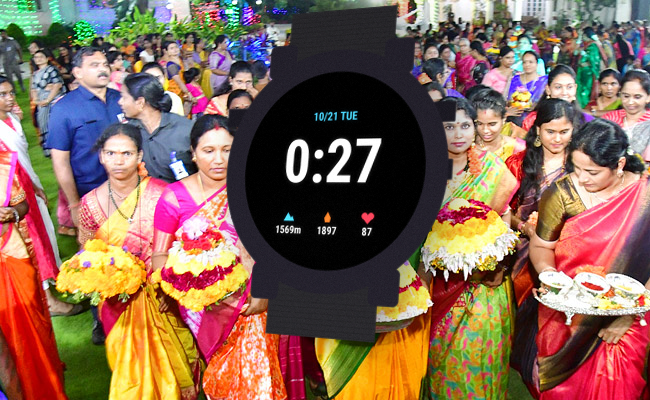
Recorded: h=0 m=27
